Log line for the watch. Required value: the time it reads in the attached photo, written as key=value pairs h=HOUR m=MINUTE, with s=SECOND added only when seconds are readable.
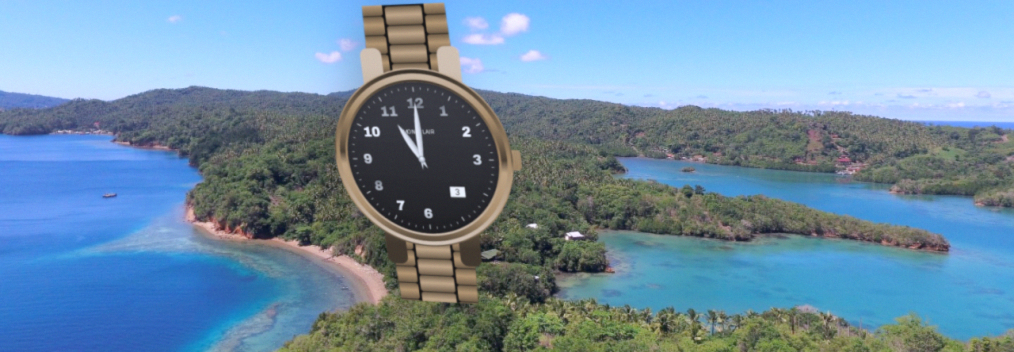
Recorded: h=11 m=0
